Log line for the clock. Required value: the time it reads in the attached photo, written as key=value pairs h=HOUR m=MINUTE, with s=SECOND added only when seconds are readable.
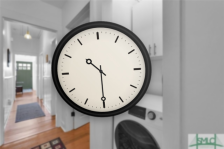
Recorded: h=10 m=30
